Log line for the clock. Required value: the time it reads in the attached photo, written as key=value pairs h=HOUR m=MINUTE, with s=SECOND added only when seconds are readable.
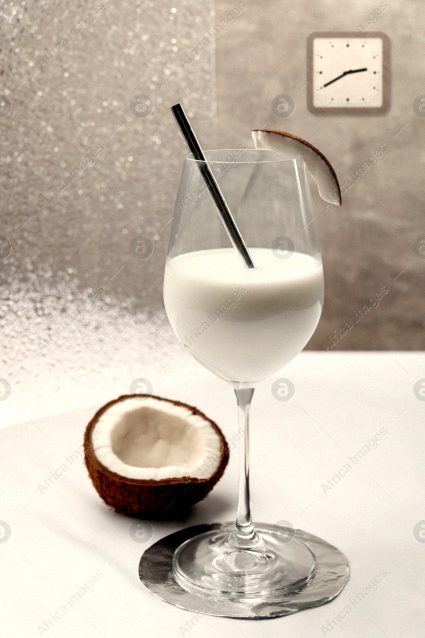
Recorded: h=2 m=40
